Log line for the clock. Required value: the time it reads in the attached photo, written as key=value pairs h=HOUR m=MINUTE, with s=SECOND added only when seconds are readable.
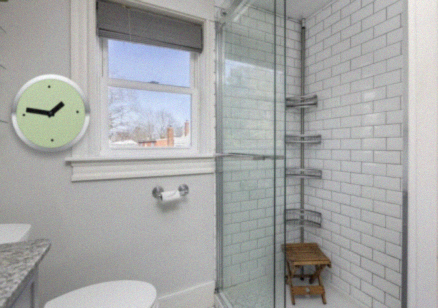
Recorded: h=1 m=47
